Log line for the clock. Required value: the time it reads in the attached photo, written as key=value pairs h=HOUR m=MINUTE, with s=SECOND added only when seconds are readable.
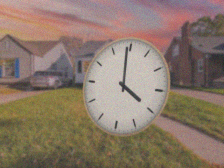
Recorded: h=3 m=59
